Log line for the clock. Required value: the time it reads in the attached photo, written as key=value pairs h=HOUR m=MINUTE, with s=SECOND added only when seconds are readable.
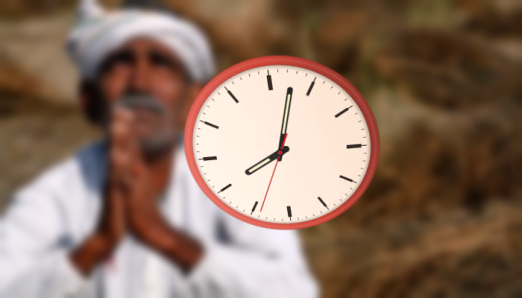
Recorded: h=8 m=2 s=34
